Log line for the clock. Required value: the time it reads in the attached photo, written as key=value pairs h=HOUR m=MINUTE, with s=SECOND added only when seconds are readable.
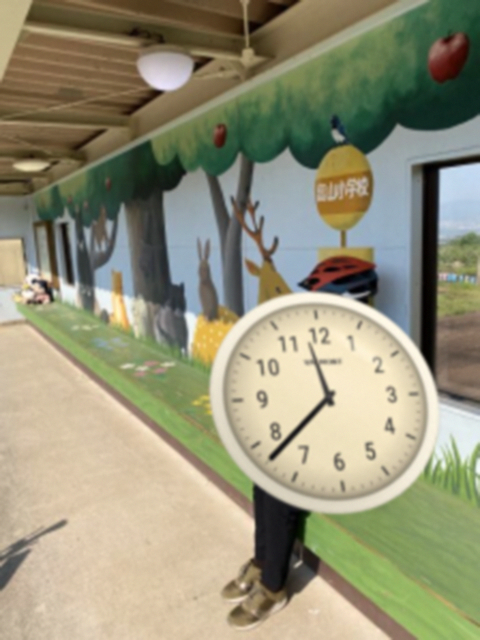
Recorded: h=11 m=38
